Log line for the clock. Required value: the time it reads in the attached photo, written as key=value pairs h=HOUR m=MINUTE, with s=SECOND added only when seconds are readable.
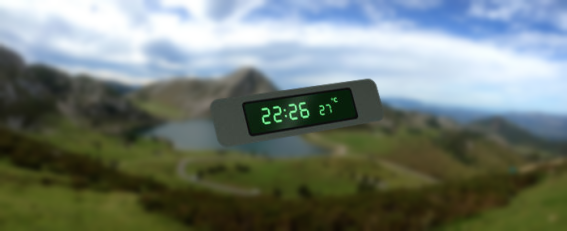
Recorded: h=22 m=26
